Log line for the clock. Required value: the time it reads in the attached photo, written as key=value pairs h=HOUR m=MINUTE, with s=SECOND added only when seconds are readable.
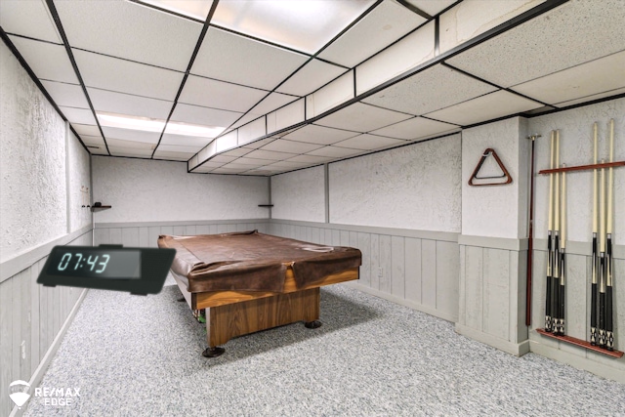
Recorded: h=7 m=43
